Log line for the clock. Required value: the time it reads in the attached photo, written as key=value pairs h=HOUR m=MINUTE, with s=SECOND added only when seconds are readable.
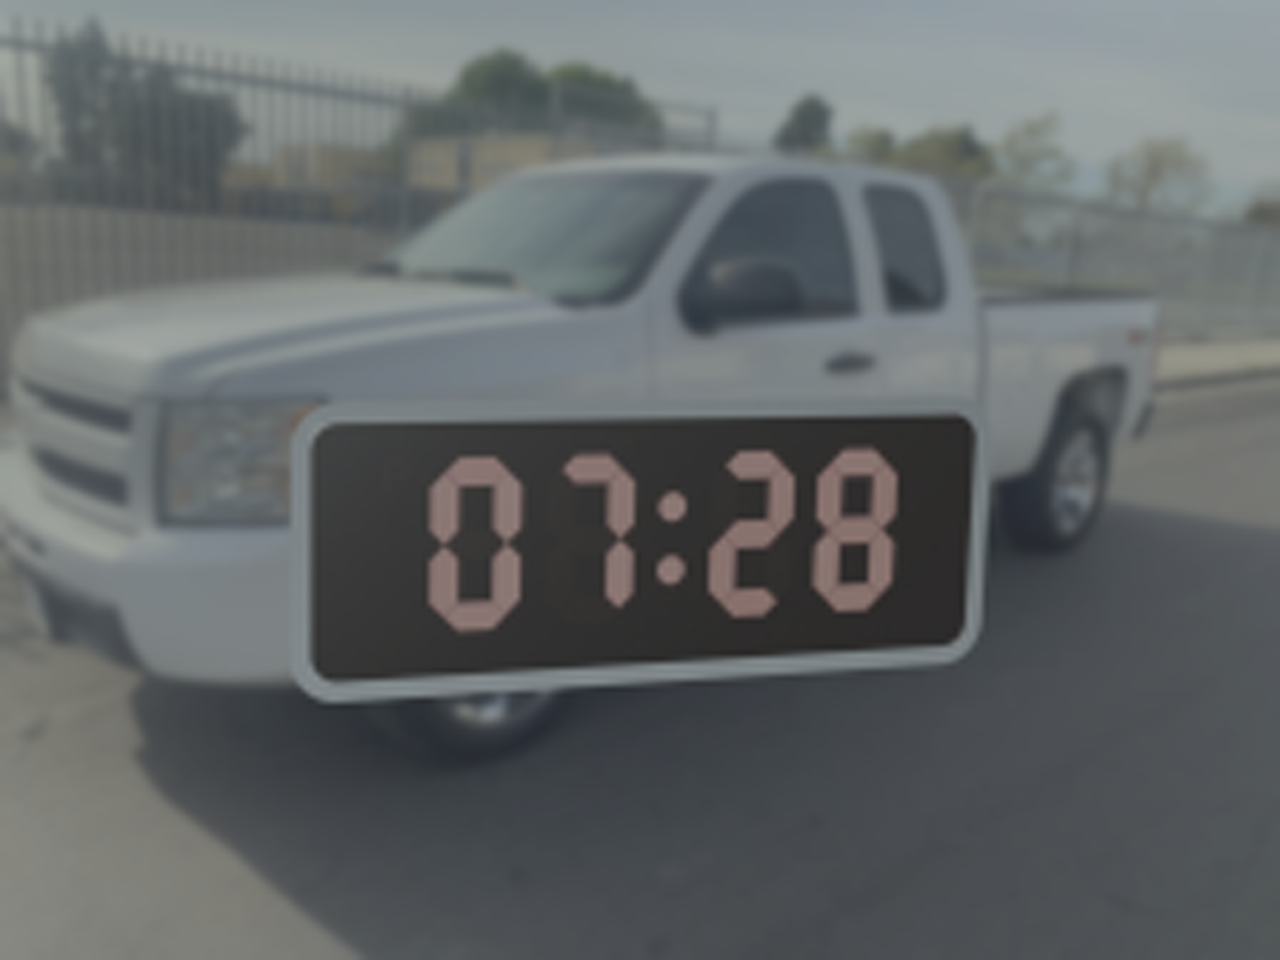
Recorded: h=7 m=28
